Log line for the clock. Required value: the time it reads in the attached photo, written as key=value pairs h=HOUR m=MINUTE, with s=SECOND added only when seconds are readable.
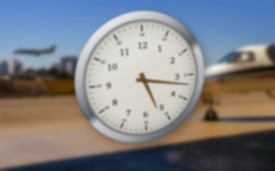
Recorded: h=5 m=17
